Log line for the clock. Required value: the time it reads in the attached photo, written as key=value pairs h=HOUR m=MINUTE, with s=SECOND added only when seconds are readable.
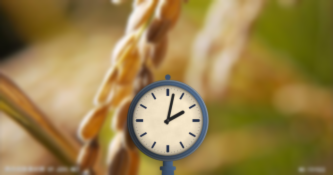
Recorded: h=2 m=2
